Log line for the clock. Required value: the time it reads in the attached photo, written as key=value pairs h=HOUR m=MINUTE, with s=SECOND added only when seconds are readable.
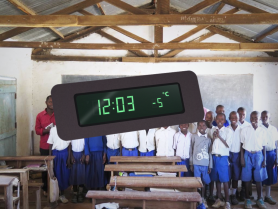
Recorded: h=12 m=3
